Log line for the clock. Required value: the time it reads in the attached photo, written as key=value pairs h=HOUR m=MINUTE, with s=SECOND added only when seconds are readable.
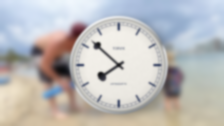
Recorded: h=7 m=52
